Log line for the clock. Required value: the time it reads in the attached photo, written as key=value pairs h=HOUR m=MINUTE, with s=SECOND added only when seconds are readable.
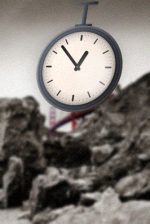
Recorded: h=12 m=53
